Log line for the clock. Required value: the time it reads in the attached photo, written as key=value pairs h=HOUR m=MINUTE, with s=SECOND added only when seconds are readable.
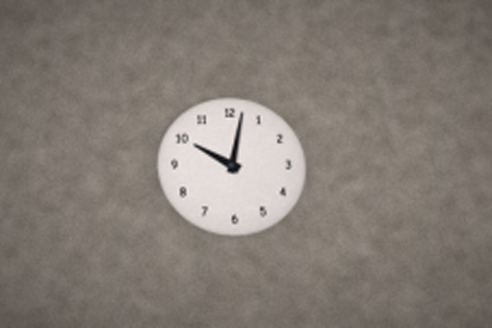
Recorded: h=10 m=2
